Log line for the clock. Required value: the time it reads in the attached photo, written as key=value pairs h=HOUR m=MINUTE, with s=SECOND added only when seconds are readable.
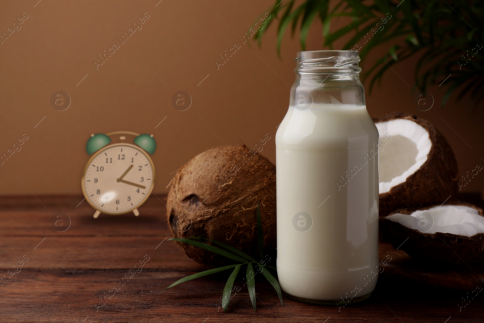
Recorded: h=1 m=18
